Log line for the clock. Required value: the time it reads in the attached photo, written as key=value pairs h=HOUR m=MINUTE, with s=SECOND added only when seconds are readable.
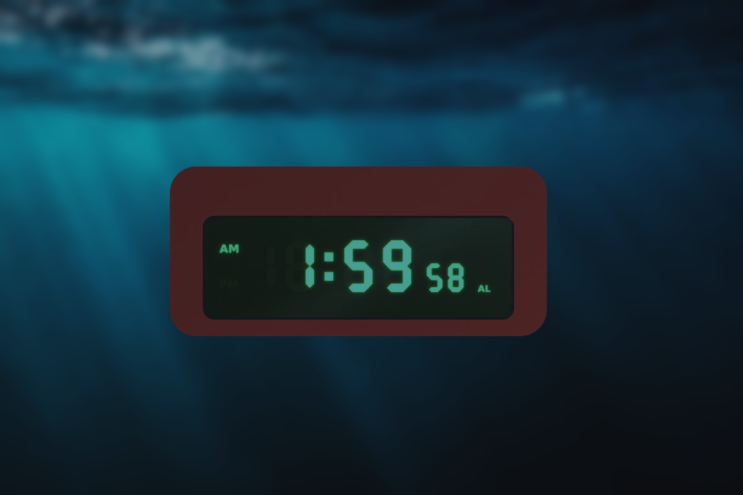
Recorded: h=1 m=59 s=58
